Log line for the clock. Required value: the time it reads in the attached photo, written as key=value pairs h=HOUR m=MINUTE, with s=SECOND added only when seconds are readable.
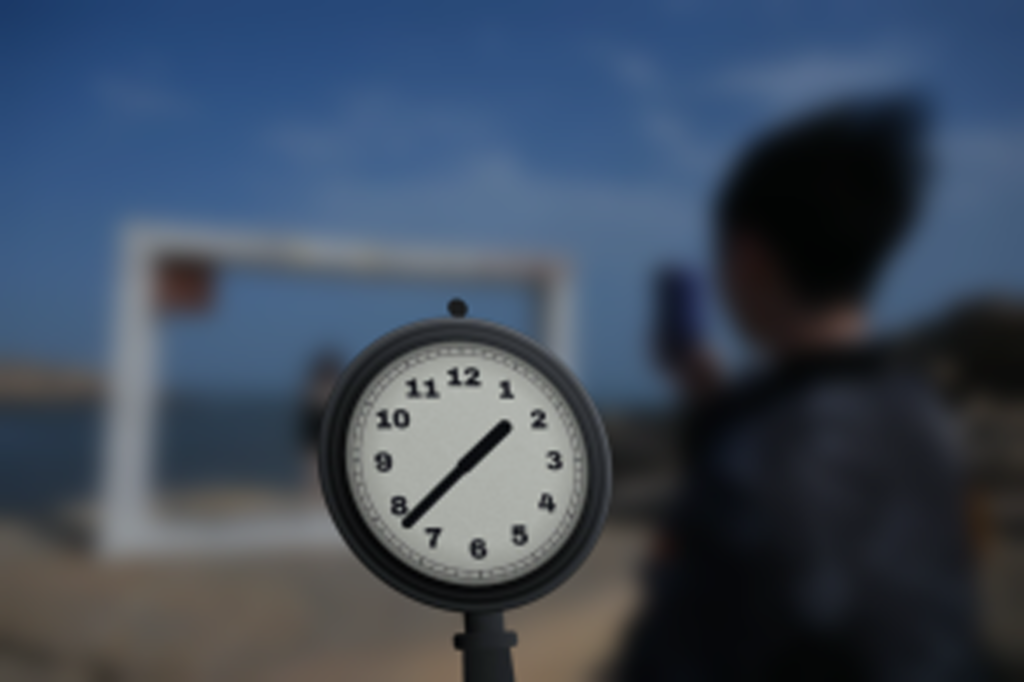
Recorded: h=1 m=38
